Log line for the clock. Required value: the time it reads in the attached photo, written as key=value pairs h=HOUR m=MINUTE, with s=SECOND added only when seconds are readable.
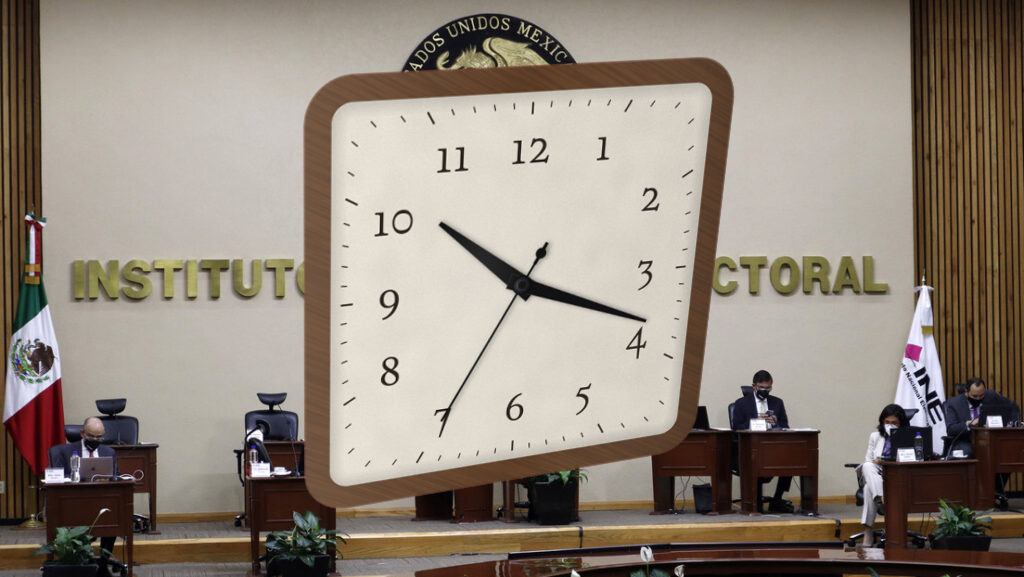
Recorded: h=10 m=18 s=35
